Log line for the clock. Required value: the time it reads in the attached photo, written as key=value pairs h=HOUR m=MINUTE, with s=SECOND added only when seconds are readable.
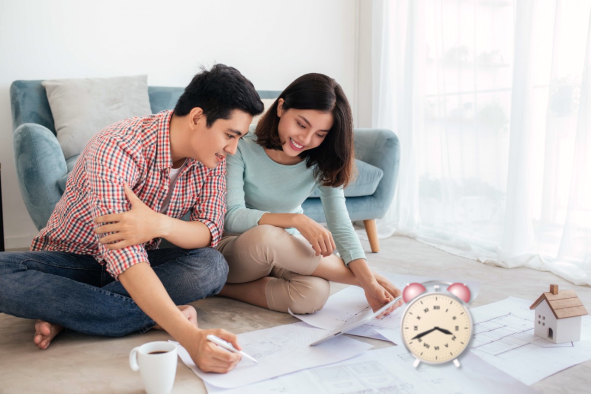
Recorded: h=3 m=41
